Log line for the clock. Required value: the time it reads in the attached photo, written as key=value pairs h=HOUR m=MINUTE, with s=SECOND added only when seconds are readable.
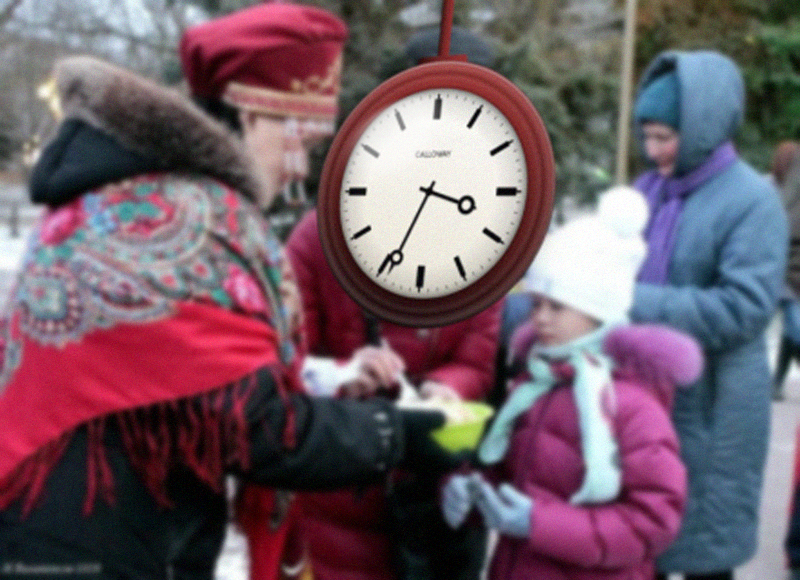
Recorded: h=3 m=34
